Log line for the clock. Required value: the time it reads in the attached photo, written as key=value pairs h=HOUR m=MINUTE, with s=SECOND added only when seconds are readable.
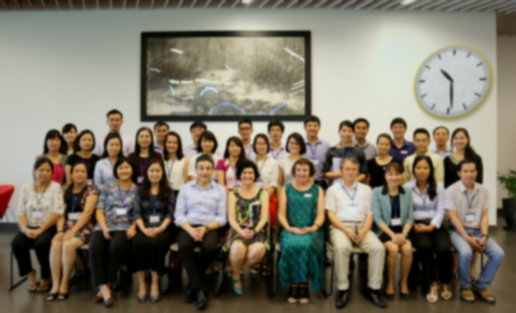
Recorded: h=10 m=29
